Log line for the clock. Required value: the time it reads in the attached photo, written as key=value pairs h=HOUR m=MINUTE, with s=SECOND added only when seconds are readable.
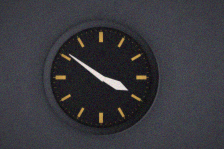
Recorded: h=3 m=51
